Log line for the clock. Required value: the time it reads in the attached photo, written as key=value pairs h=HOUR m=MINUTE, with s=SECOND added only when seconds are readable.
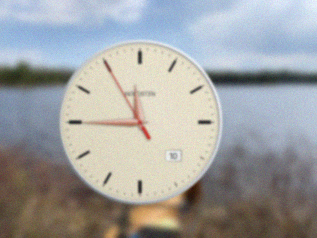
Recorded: h=11 m=44 s=55
